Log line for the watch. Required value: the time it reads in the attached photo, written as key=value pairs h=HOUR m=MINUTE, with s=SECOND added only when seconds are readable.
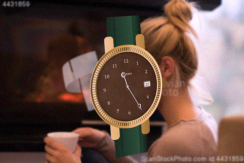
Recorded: h=11 m=25
